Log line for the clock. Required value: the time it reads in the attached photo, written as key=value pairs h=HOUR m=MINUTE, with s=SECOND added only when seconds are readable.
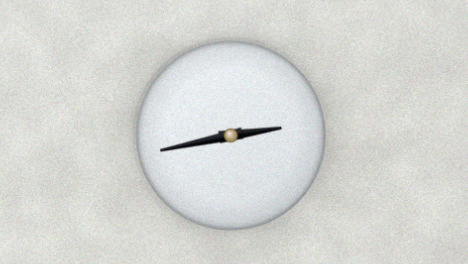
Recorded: h=2 m=43
